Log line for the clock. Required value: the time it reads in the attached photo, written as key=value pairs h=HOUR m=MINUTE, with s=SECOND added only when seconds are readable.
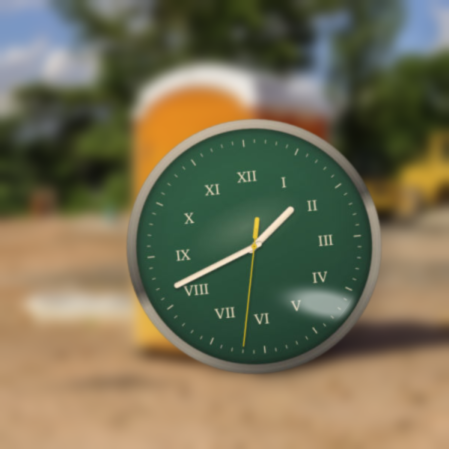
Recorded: h=1 m=41 s=32
